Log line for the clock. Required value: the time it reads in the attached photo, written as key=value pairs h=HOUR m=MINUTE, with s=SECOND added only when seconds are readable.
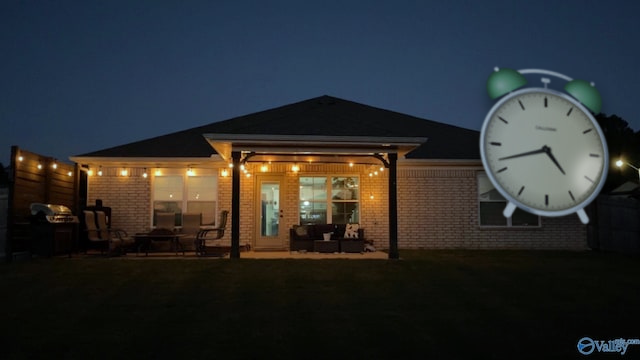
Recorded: h=4 m=42
